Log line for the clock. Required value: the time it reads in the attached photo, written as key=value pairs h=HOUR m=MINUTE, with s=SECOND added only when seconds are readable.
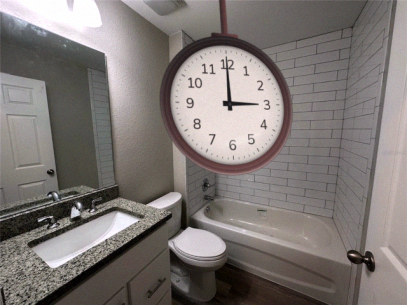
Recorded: h=3 m=0
